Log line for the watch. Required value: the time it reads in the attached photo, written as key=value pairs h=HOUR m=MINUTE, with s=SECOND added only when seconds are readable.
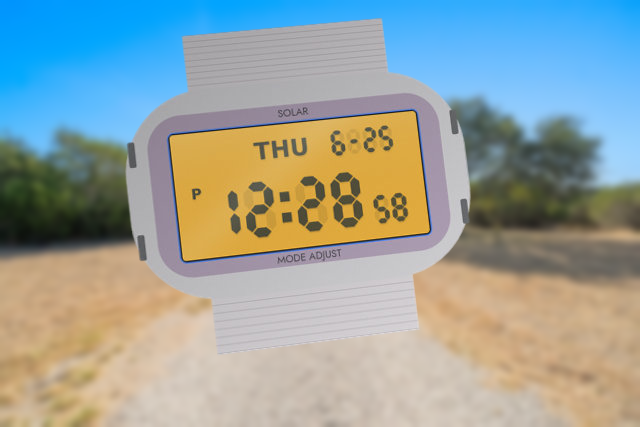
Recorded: h=12 m=28 s=58
